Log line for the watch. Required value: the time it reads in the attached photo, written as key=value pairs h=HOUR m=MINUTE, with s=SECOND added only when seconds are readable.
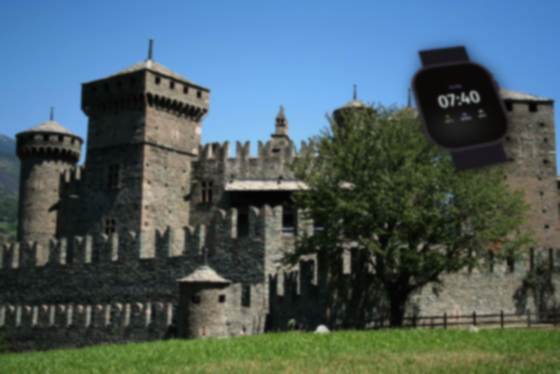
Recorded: h=7 m=40
